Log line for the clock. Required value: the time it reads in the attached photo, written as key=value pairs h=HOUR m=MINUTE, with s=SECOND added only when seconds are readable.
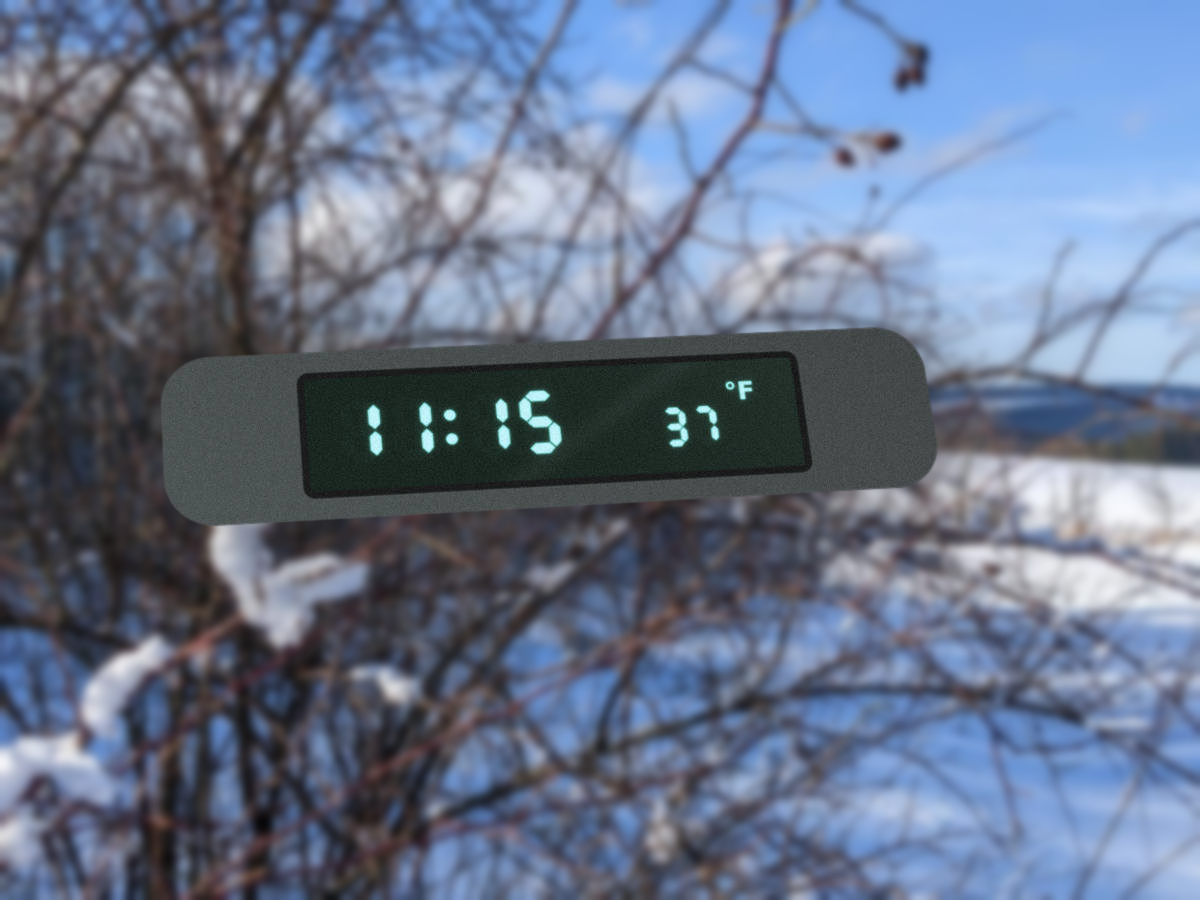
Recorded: h=11 m=15
